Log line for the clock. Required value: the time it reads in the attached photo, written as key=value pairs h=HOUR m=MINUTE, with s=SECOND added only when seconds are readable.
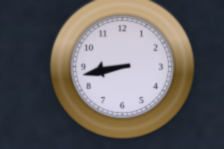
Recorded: h=8 m=43
